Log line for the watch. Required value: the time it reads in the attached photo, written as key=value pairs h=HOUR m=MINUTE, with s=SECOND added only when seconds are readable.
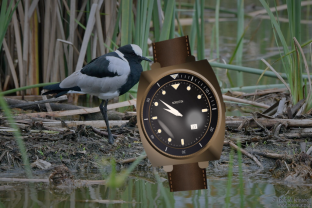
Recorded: h=9 m=52
